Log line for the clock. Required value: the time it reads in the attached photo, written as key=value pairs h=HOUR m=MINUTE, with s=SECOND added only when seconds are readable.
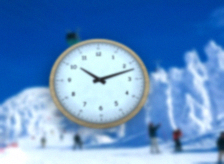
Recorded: h=10 m=12
